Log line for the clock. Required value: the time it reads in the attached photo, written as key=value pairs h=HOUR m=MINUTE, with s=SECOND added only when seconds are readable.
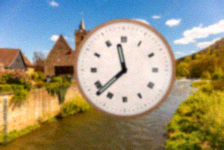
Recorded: h=11 m=38
